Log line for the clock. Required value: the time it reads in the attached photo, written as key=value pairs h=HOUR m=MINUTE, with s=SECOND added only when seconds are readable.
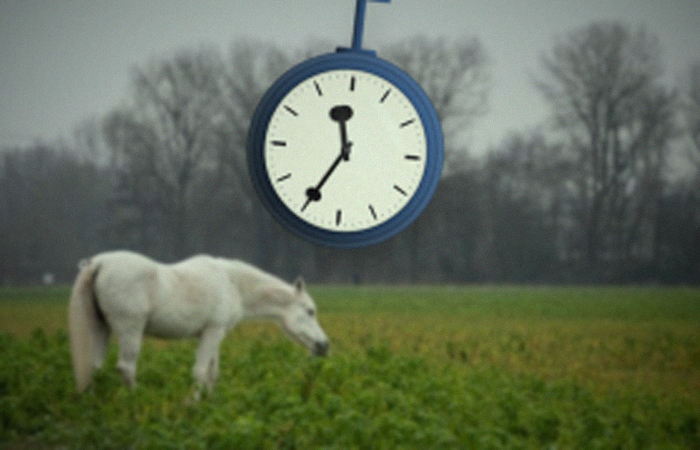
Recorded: h=11 m=35
